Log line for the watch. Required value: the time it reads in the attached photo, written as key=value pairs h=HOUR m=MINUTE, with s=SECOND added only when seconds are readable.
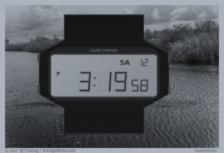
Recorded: h=3 m=19 s=58
